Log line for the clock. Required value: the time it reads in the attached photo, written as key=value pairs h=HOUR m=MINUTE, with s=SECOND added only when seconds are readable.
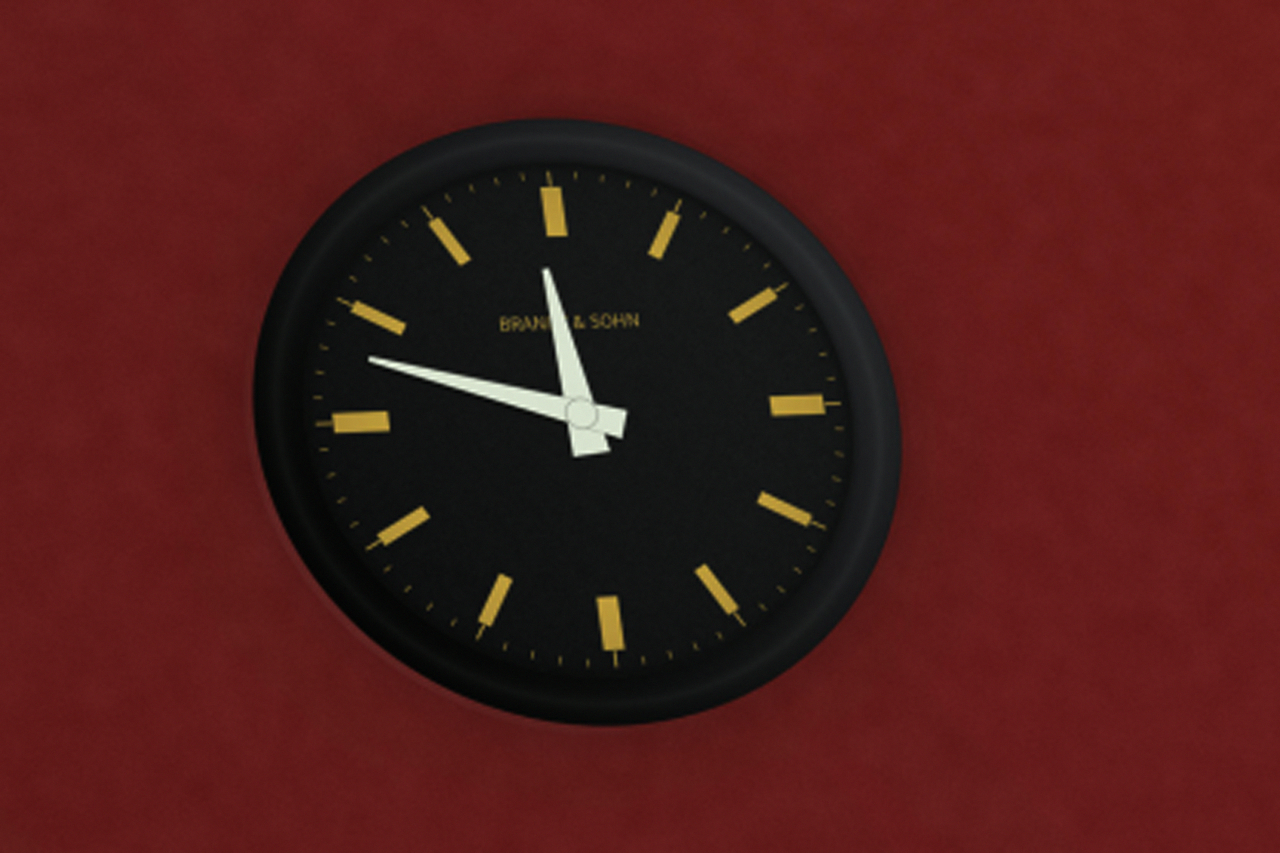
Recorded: h=11 m=48
